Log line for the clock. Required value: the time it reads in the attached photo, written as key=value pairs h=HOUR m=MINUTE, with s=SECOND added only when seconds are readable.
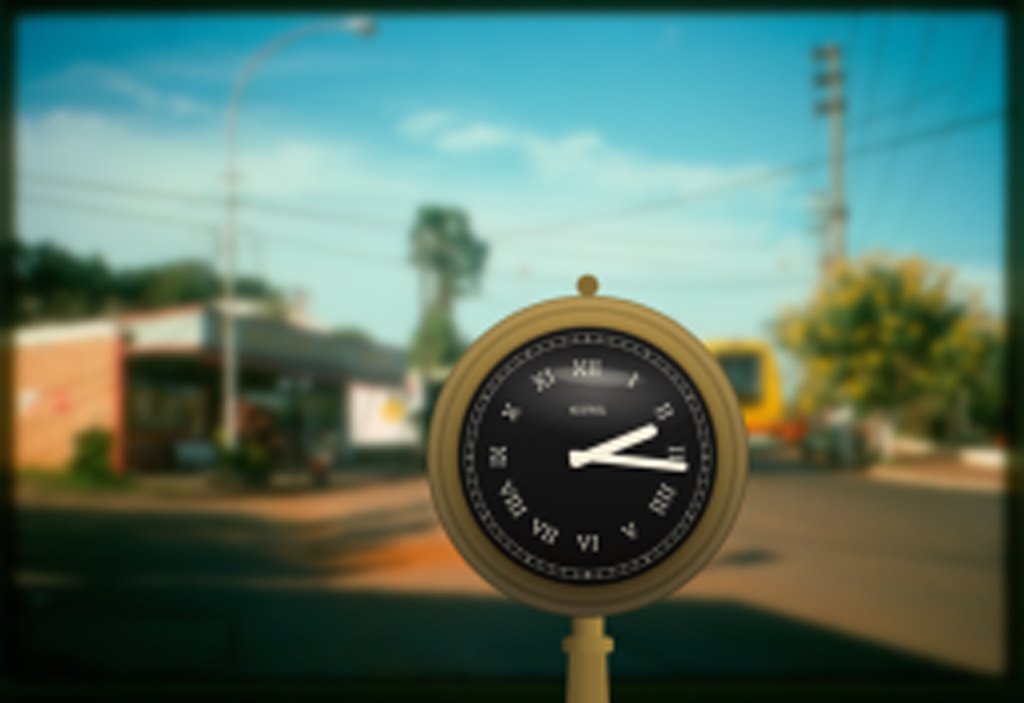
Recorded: h=2 m=16
